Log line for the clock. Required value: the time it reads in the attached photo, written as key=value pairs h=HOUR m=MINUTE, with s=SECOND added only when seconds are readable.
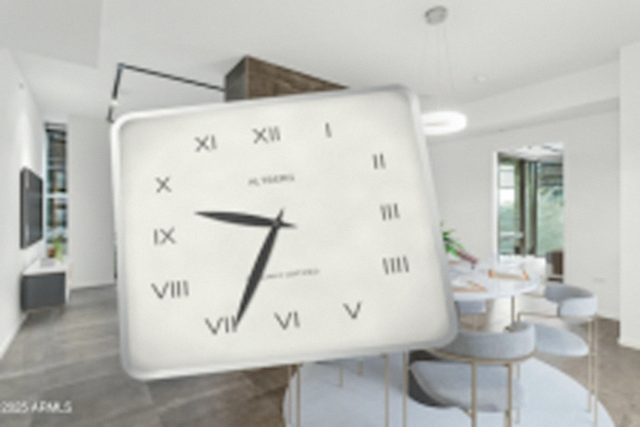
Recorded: h=9 m=34
